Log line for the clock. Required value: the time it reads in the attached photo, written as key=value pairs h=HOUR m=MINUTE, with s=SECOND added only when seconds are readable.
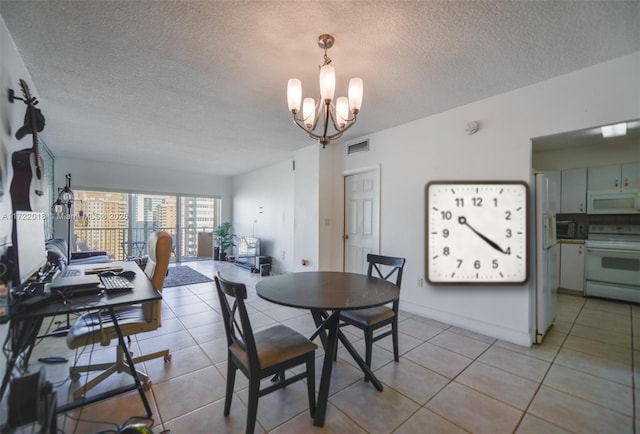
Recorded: h=10 m=21
